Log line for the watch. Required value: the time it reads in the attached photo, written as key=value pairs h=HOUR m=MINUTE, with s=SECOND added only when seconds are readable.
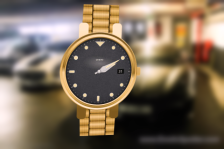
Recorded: h=2 m=10
